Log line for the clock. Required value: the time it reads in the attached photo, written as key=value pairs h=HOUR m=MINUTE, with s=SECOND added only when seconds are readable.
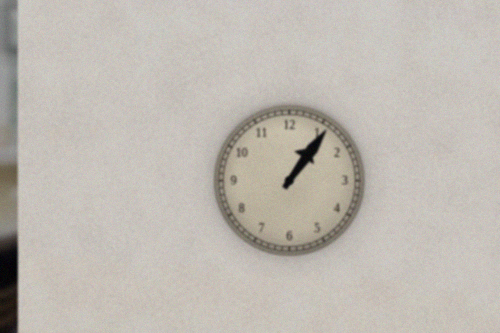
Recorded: h=1 m=6
